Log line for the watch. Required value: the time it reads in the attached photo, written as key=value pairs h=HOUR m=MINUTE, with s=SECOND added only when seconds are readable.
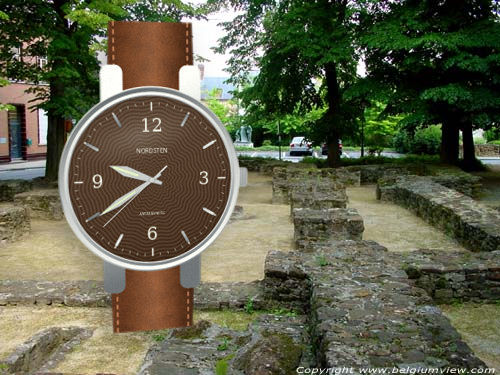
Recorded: h=9 m=39 s=38
